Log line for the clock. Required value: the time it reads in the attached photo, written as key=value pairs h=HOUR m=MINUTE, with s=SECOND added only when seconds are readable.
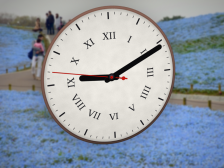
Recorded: h=9 m=10 s=47
